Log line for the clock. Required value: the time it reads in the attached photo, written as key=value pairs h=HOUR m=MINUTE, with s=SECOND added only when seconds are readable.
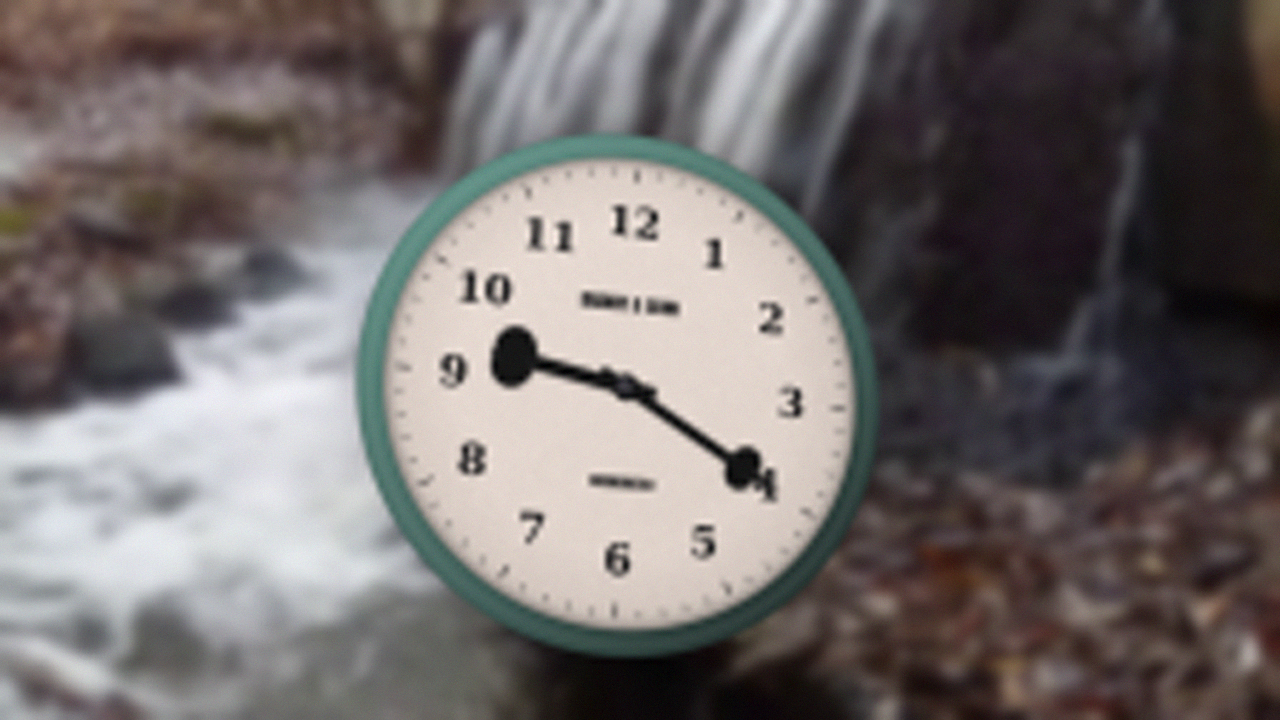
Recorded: h=9 m=20
